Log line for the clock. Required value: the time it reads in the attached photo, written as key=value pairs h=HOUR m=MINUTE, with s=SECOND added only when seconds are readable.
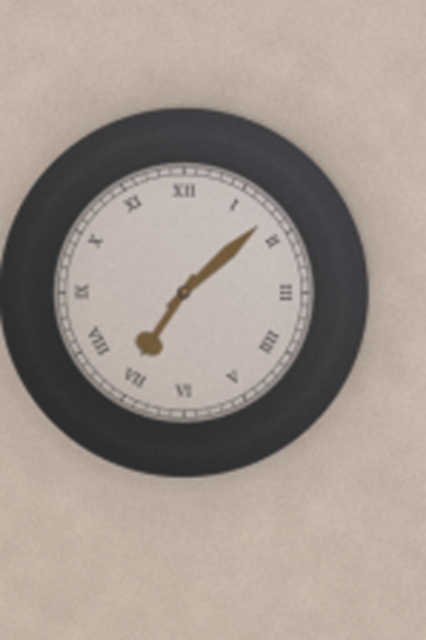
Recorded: h=7 m=8
